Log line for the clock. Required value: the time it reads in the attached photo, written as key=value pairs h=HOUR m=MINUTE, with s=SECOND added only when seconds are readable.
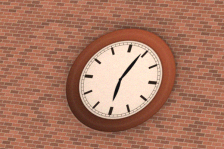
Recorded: h=6 m=4
